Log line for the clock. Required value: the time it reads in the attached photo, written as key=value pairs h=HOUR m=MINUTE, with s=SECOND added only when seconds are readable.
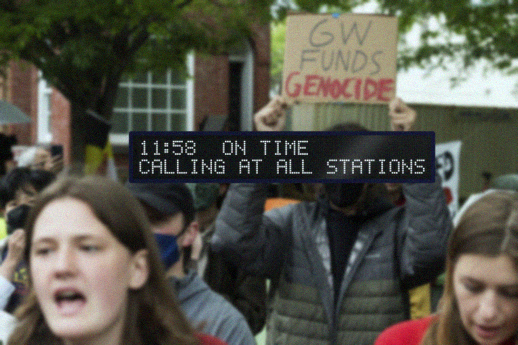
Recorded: h=11 m=58
